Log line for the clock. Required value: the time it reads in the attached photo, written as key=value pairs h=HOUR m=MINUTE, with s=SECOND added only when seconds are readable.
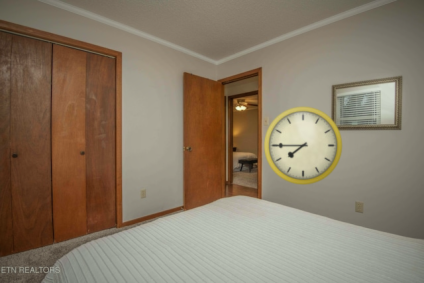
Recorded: h=7 m=45
